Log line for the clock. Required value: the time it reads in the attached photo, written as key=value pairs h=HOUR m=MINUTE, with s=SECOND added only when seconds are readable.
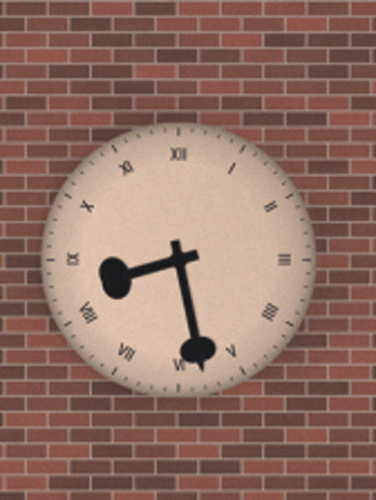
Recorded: h=8 m=28
